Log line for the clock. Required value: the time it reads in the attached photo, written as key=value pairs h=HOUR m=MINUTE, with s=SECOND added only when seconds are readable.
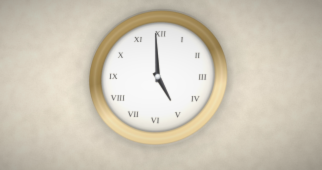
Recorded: h=4 m=59
